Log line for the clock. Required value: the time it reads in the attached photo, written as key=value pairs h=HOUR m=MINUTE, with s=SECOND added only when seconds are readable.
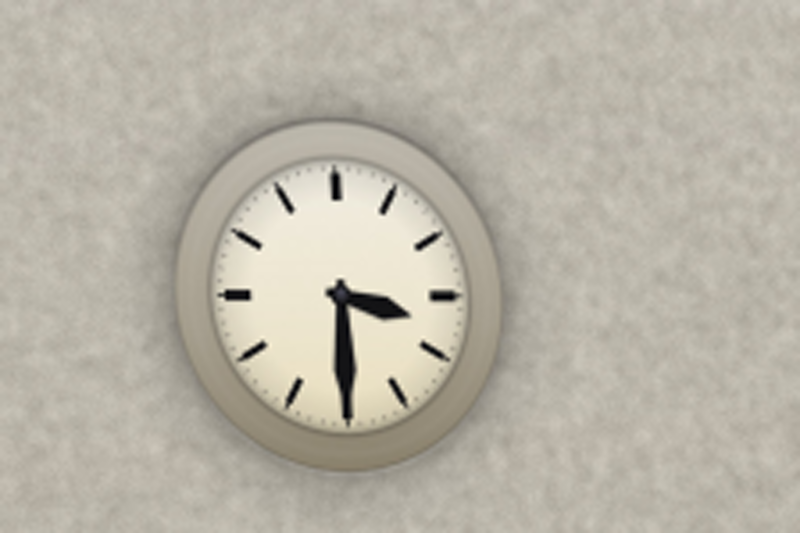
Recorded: h=3 m=30
